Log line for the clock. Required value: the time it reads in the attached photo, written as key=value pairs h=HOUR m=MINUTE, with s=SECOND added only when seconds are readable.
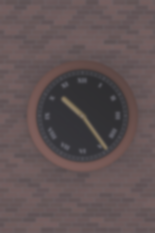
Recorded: h=10 m=24
